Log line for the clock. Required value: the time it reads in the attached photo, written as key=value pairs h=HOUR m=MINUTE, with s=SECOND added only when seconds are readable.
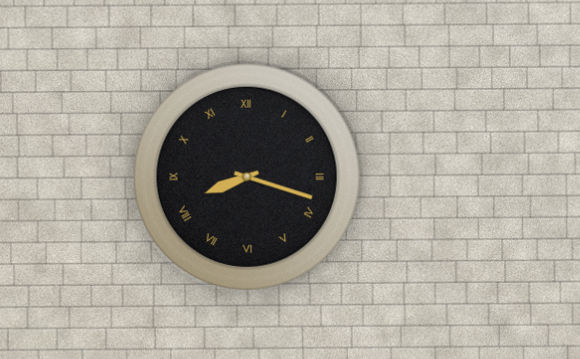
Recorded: h=8 m=18
